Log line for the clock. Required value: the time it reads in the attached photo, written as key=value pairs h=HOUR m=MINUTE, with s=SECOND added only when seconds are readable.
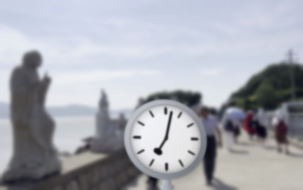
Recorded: h=7 m=2
